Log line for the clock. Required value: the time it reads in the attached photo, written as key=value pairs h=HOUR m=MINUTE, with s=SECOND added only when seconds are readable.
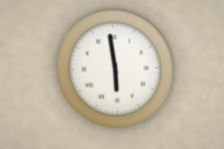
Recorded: h=5 m=59
